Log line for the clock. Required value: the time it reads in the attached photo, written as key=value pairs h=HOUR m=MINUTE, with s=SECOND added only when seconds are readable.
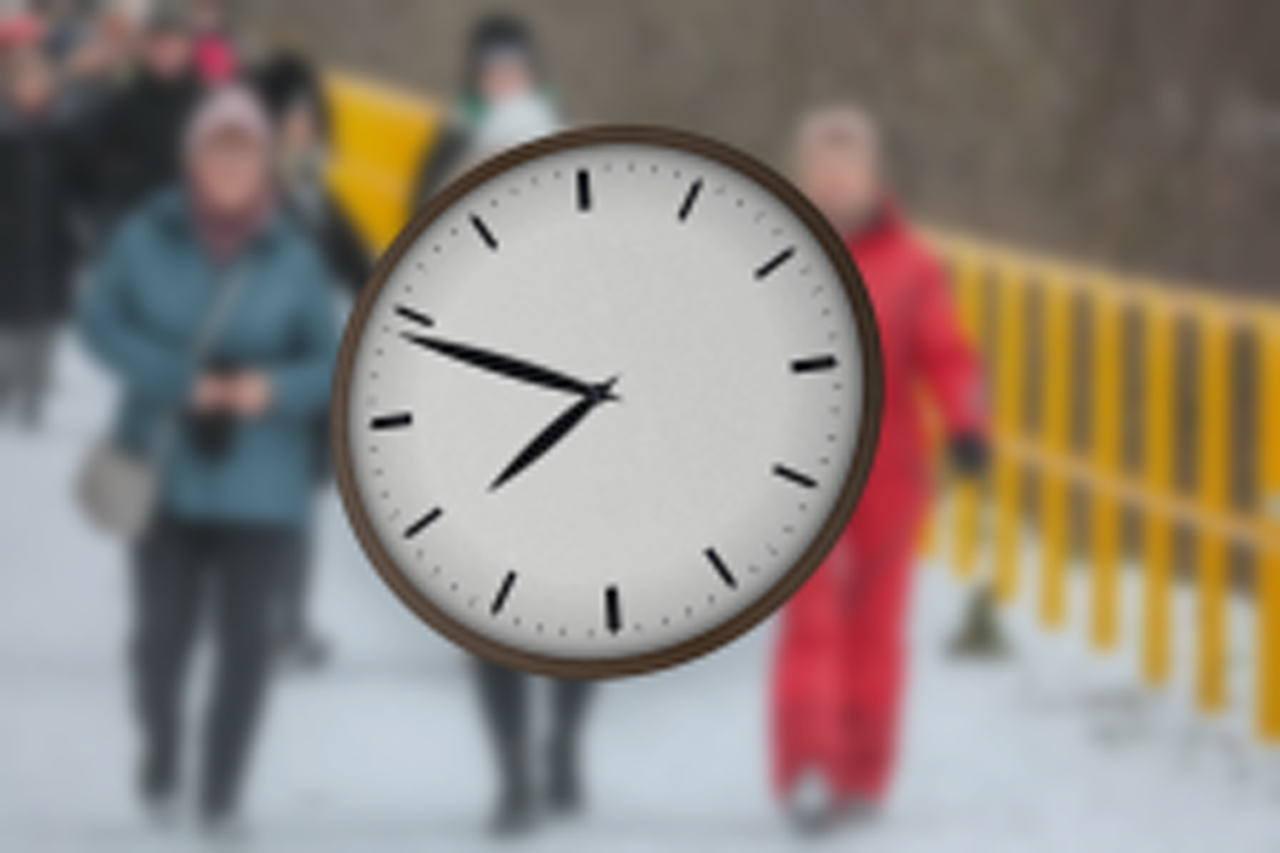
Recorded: h=7 m=49
